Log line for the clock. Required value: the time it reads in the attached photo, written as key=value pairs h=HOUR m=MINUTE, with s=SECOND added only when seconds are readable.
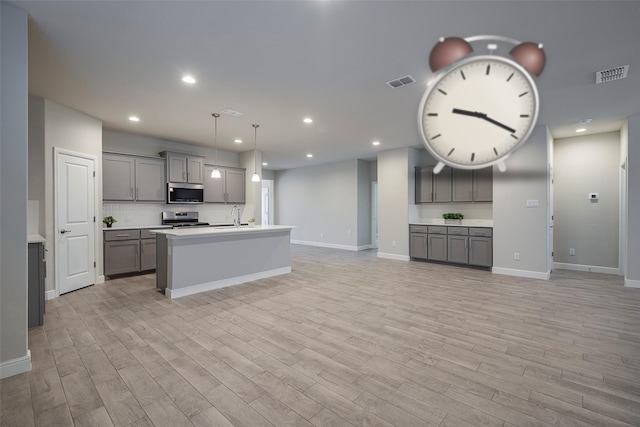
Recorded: h=9 m=19
